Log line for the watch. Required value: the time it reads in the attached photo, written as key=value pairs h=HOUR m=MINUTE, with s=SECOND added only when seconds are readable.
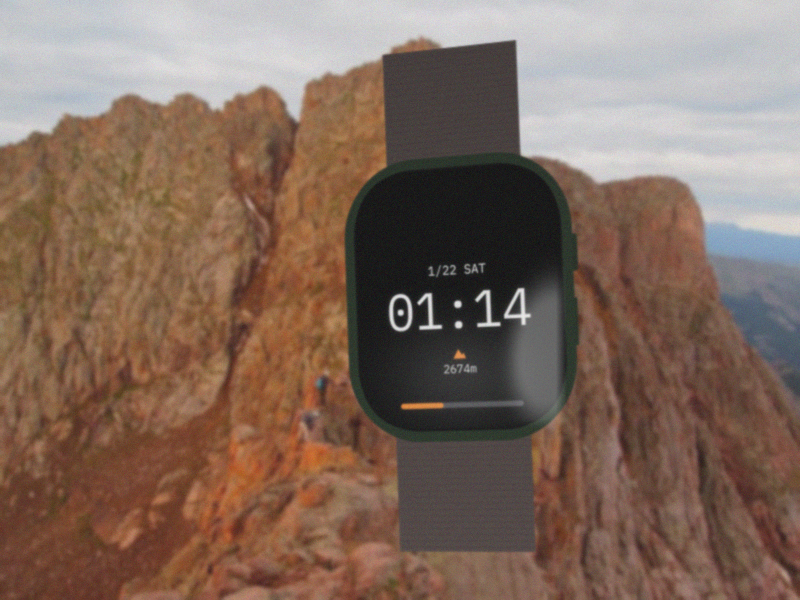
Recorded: h=1 m=14
